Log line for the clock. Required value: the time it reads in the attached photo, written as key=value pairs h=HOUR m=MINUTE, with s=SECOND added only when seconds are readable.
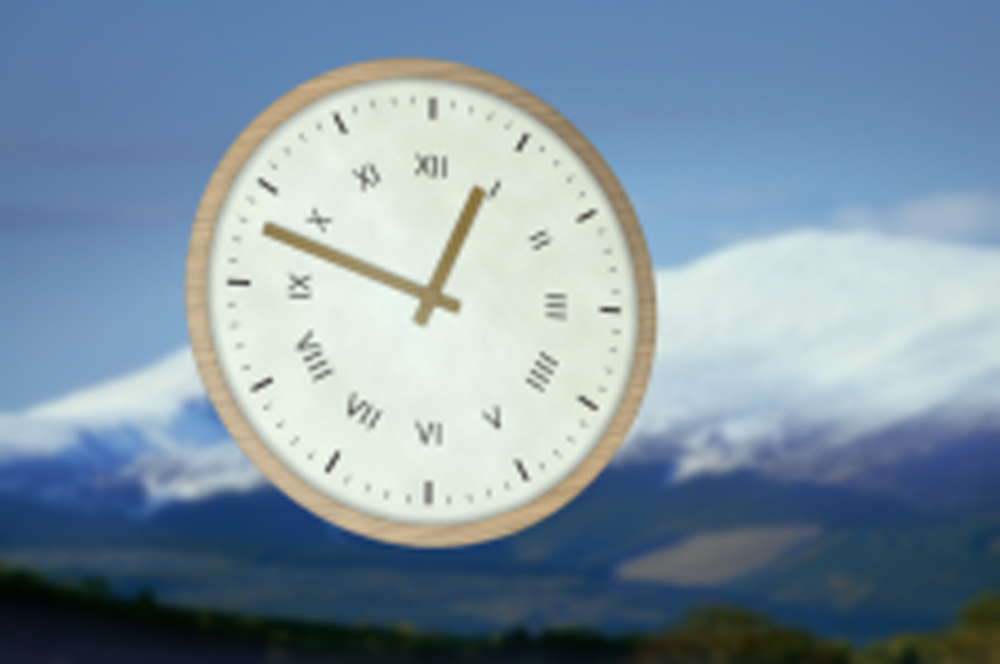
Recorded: h=12 m=48
